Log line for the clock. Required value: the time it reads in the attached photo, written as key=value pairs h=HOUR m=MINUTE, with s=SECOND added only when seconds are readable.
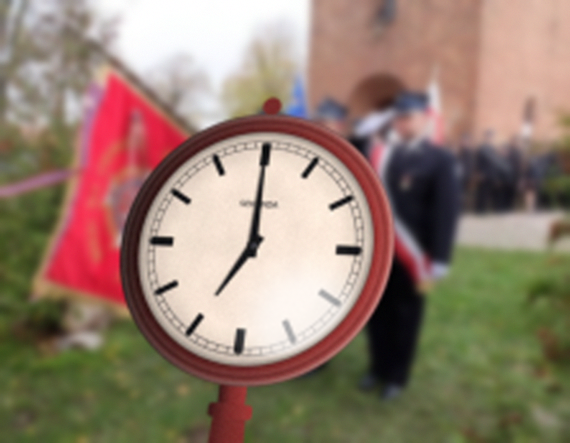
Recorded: h=7 m=0
